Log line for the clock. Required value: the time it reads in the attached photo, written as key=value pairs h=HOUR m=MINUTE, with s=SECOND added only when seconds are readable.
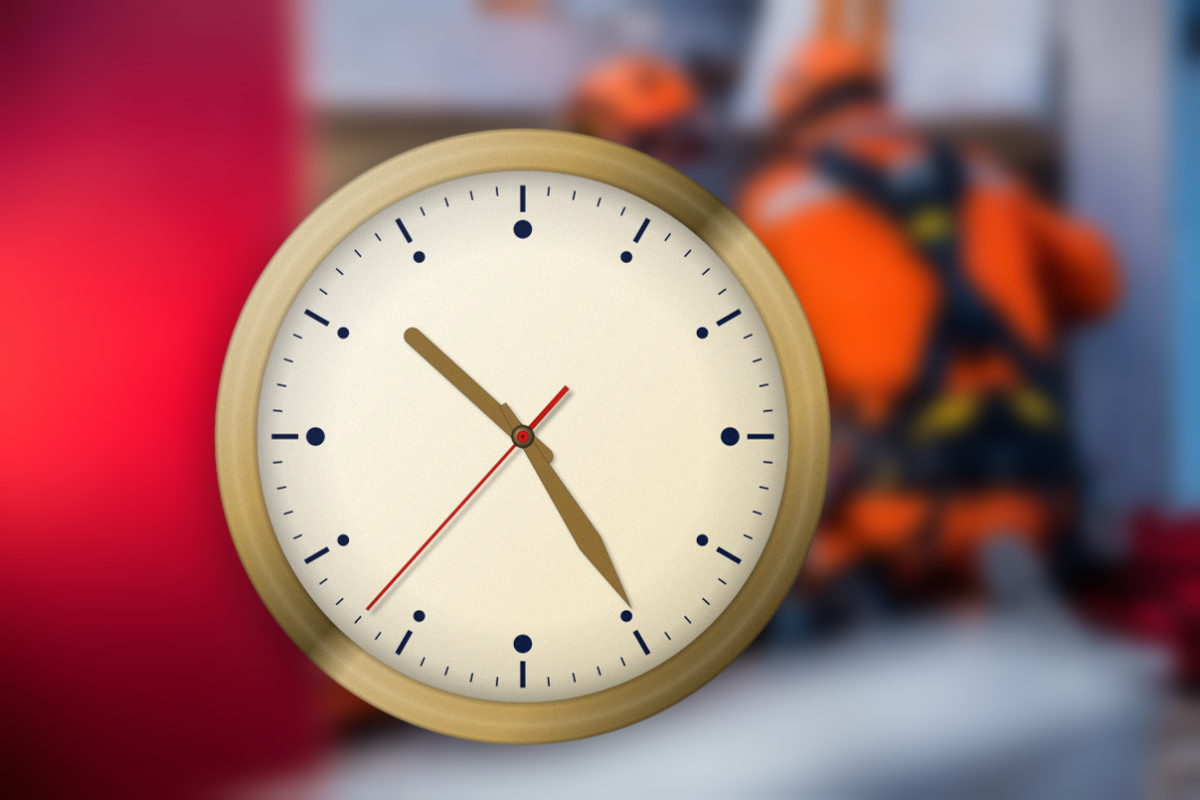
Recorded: h=10 m=24 s=37
